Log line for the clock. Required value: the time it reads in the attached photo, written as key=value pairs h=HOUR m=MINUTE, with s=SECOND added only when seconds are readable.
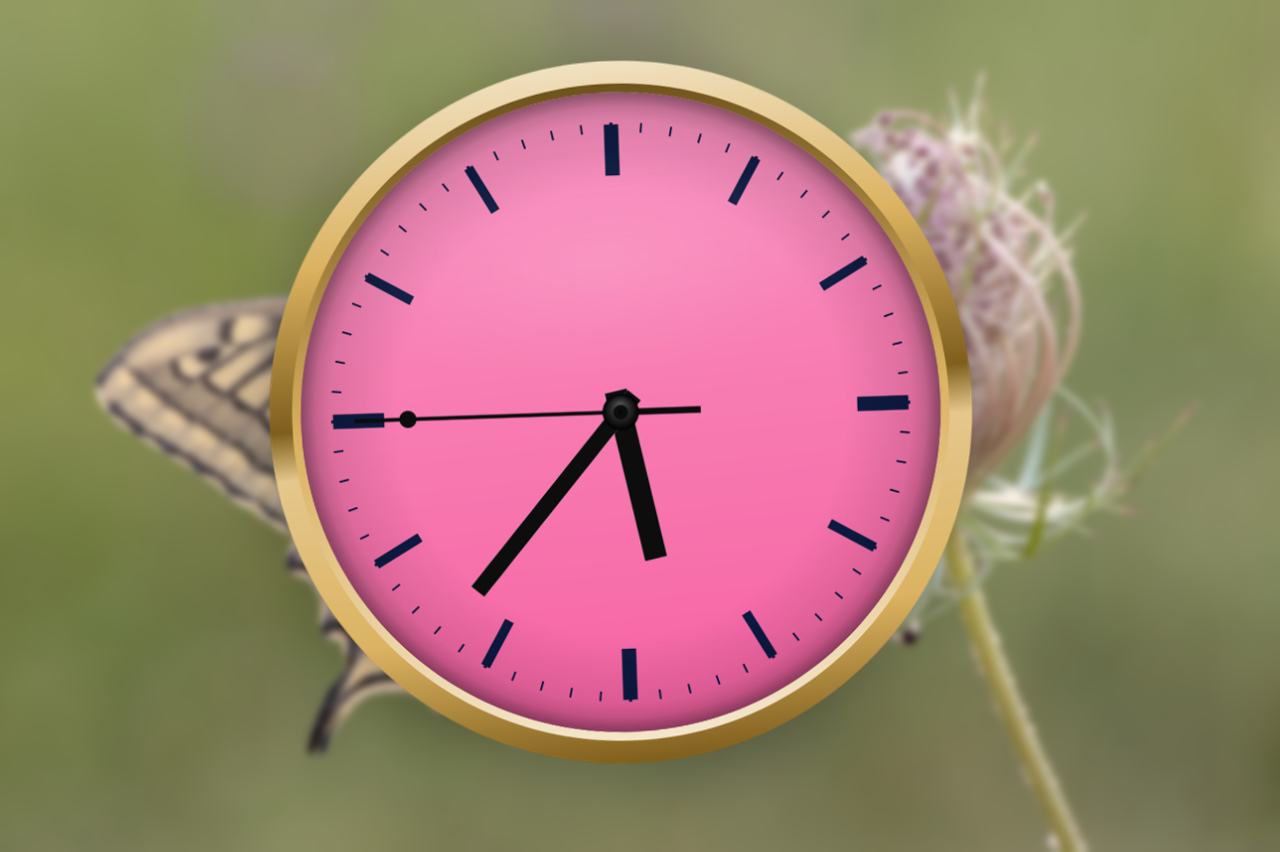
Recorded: h=5 m=36 s=45
